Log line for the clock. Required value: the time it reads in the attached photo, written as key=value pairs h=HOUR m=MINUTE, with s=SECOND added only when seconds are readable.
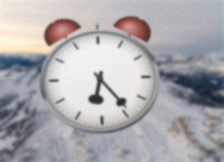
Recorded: h=6 m=24
